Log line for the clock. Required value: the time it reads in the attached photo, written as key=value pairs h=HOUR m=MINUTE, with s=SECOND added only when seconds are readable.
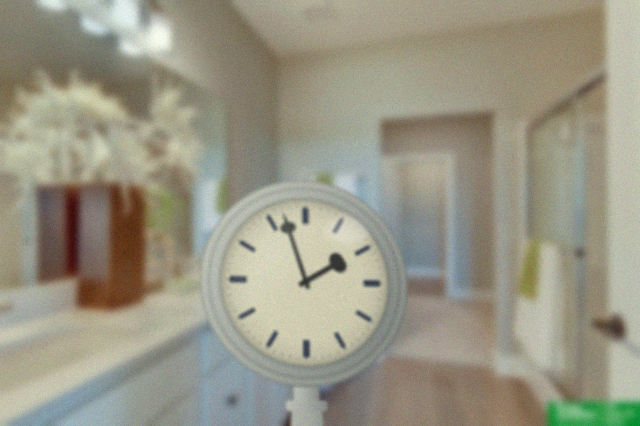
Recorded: h=1 m=57
